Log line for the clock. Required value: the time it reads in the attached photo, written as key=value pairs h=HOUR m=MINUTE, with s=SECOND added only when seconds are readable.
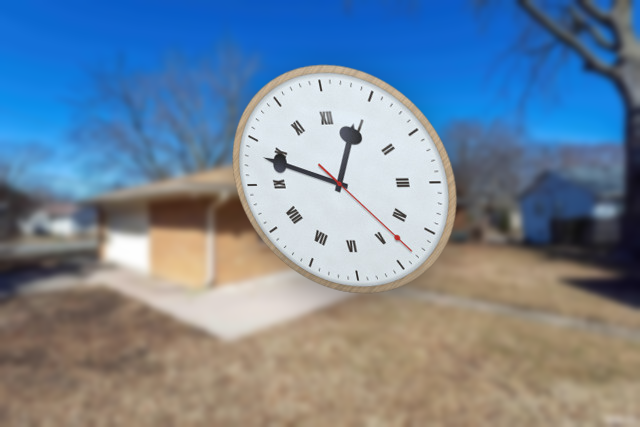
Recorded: h=12 m=48 s=23
